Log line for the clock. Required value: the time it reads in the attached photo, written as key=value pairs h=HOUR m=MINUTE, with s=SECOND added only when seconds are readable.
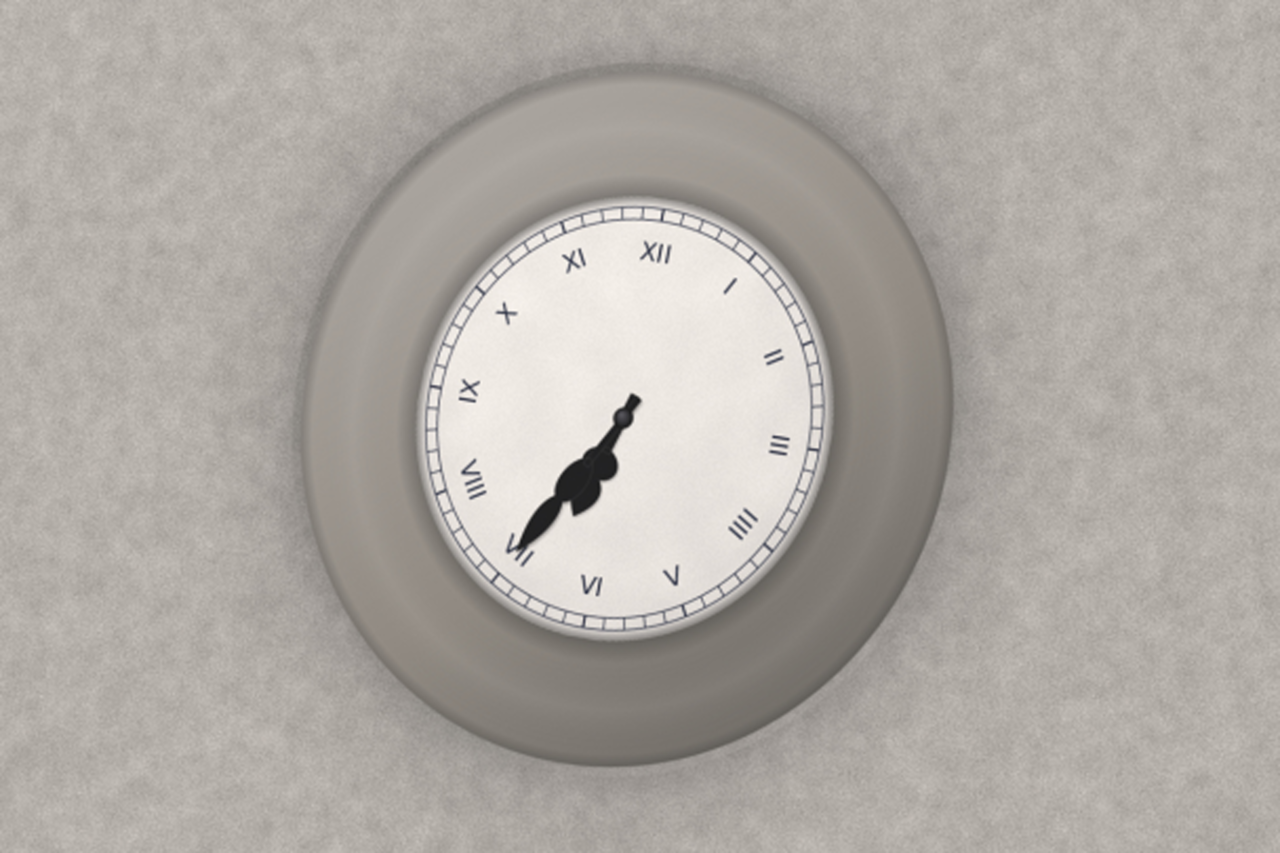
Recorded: h=6 m=35
